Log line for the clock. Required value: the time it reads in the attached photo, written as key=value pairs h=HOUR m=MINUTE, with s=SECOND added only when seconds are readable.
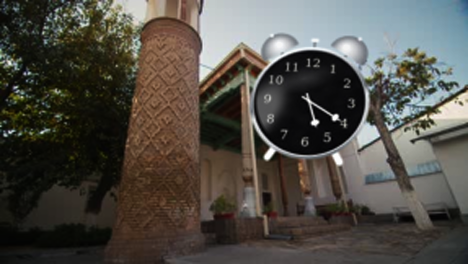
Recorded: h=5 m=20
